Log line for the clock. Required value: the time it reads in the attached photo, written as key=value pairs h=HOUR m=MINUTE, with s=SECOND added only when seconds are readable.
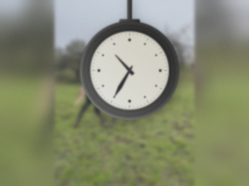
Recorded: h=10 m=35
